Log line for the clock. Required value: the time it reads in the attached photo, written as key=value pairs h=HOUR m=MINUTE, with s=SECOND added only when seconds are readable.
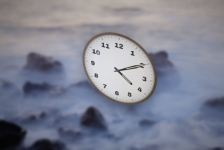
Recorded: h=4 m=10
